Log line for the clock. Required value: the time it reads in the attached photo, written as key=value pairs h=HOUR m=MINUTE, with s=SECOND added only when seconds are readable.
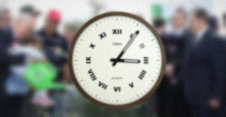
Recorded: h=3 m=6
